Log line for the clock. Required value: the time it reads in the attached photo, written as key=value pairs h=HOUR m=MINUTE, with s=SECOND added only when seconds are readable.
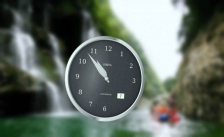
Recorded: h=10 m=53
